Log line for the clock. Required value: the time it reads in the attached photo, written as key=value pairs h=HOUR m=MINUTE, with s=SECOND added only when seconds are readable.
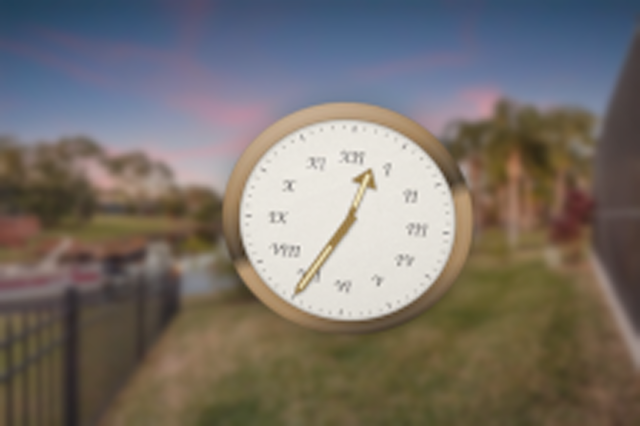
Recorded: h=12 m=35
